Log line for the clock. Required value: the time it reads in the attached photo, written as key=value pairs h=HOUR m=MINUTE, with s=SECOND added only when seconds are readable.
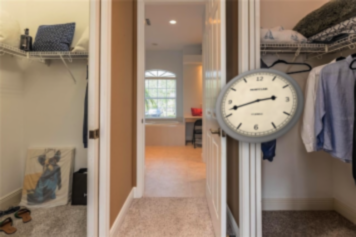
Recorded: h=2 m=42
